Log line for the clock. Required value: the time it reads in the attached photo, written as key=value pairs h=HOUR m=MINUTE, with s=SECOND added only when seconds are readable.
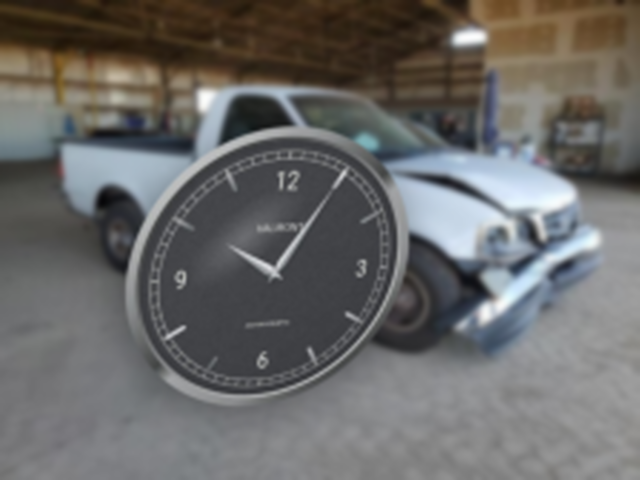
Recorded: h=10 m=5
